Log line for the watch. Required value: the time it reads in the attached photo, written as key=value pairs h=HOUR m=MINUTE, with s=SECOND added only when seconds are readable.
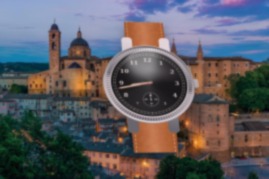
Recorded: h=8 m=43
